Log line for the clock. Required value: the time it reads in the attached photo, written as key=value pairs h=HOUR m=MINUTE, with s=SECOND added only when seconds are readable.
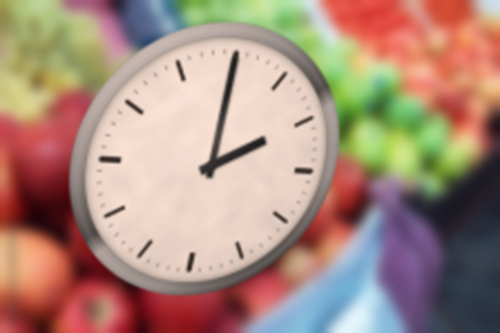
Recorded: h=2 m=0
